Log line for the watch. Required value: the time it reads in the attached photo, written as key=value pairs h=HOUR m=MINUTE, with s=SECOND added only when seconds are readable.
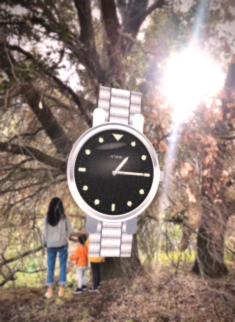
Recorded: h=1 m=15
